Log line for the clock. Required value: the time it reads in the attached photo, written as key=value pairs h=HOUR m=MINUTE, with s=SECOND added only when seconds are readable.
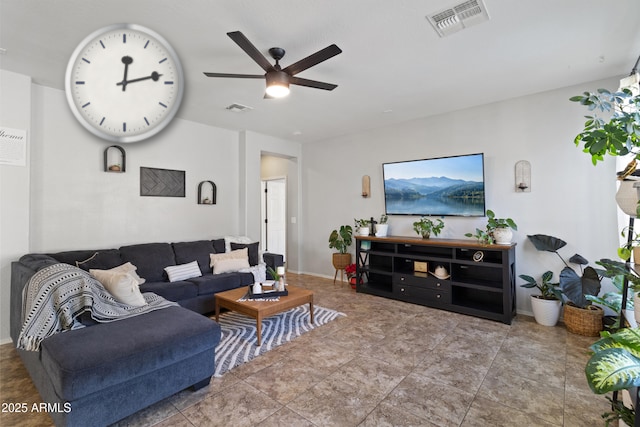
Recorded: h=12 m=13
